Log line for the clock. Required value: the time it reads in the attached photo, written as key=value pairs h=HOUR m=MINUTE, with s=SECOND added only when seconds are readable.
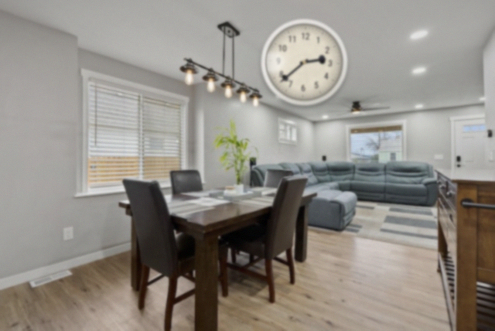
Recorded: h=2 m=38
